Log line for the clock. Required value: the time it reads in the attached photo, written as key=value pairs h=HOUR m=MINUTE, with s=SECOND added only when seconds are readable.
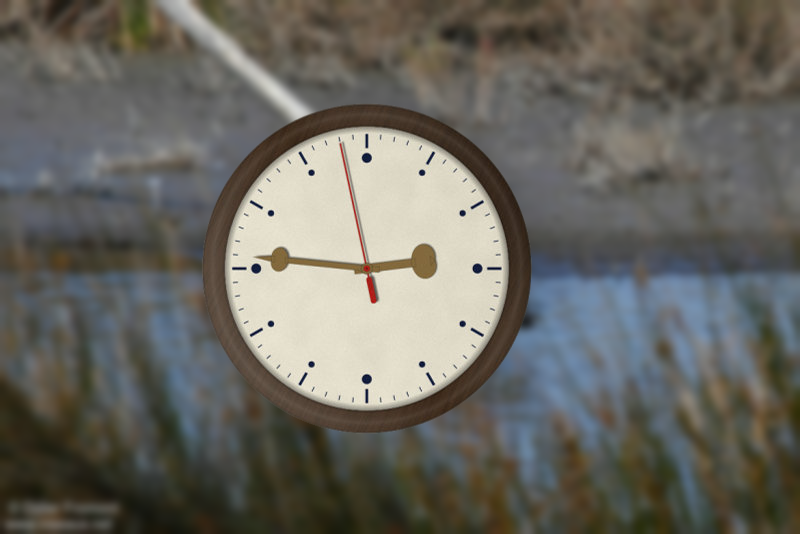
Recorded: h=2 m=45 s=58
